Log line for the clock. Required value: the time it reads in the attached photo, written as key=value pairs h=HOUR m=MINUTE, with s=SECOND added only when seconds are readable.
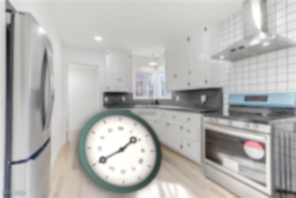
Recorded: h=1 m=40
